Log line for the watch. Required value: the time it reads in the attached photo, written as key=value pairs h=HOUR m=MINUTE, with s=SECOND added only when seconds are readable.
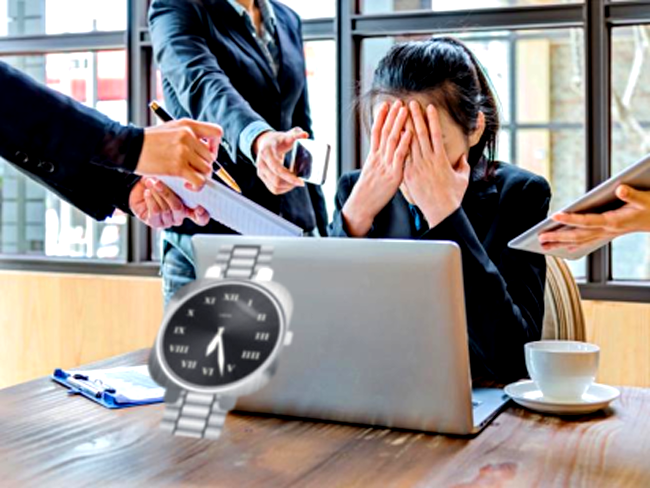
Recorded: h=6 m=27
